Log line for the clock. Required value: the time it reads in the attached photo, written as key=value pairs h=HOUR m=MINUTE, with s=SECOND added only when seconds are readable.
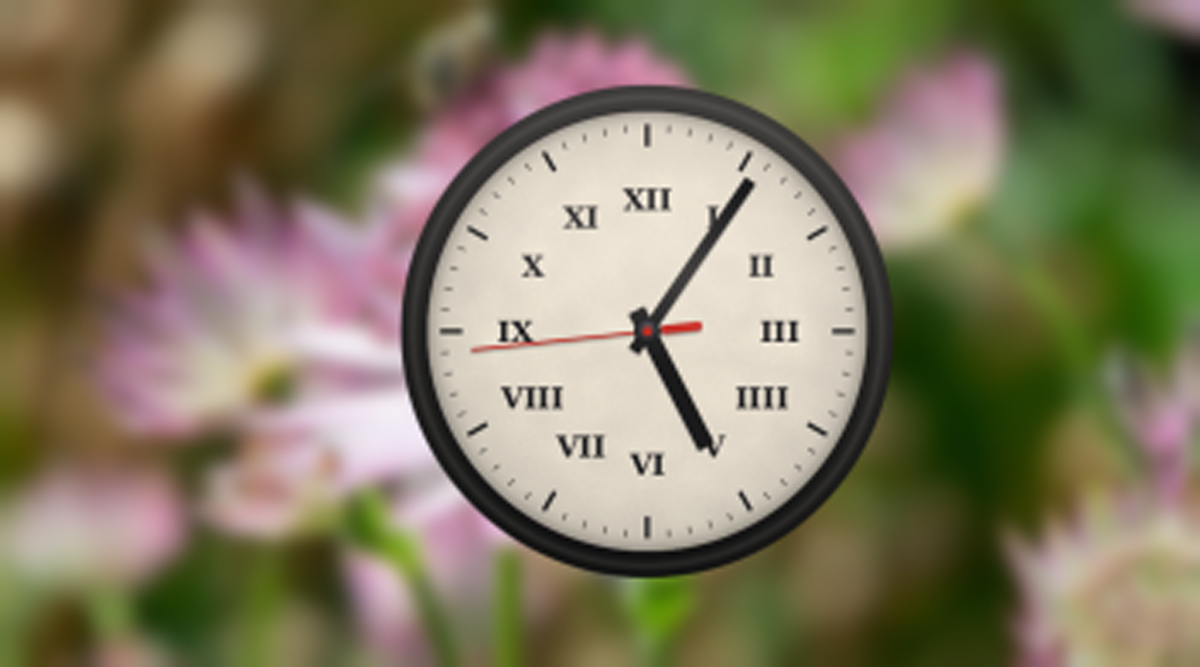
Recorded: h=5 m=5 s=44
